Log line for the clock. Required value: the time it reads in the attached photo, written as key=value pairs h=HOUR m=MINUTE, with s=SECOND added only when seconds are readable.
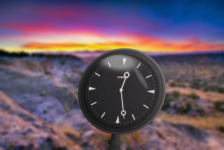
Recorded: h=12 m=28
